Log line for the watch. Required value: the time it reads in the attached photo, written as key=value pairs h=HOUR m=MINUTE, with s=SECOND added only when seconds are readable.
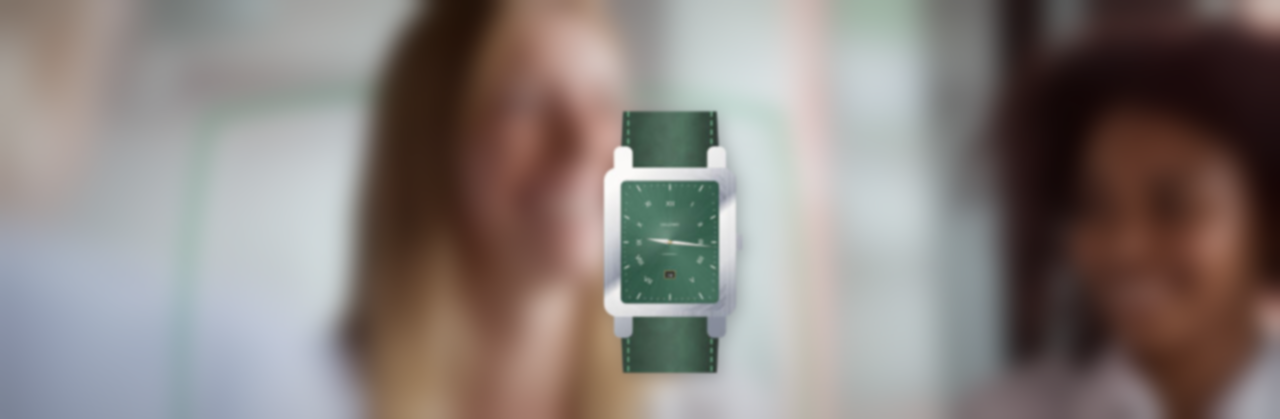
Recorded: h=9 m=16
